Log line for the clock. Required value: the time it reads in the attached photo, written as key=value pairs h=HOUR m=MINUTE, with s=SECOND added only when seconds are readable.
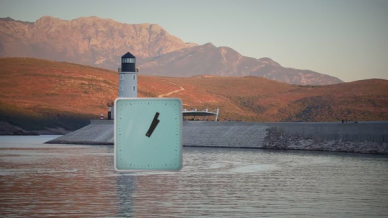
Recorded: h=1 m=4
